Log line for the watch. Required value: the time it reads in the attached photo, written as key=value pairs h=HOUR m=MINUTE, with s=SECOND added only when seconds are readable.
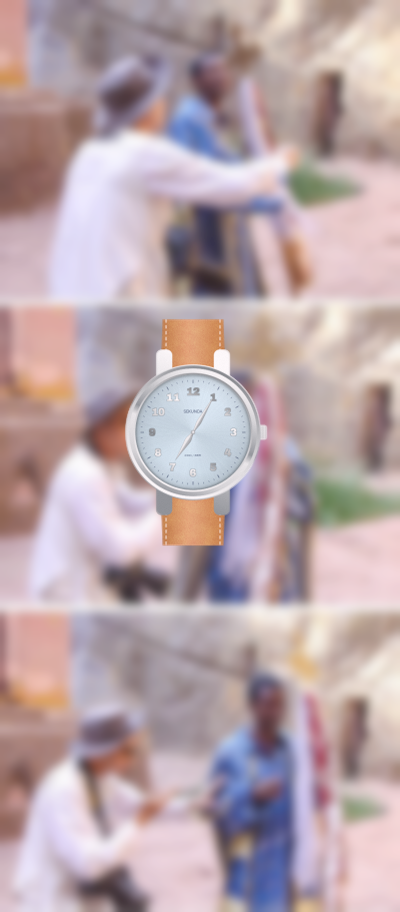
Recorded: h=7 m=5
